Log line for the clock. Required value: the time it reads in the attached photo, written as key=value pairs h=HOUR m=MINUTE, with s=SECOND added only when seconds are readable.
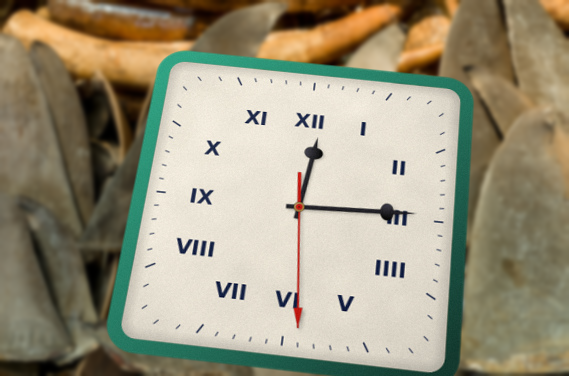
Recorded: h=12 m=14 s=29
